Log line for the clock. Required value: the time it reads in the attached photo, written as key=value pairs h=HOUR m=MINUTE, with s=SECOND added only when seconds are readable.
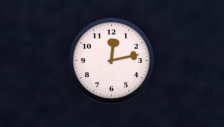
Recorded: h=12 m=13
